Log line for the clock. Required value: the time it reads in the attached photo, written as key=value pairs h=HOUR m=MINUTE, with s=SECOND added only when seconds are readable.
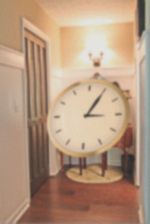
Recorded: h=3 m=5
